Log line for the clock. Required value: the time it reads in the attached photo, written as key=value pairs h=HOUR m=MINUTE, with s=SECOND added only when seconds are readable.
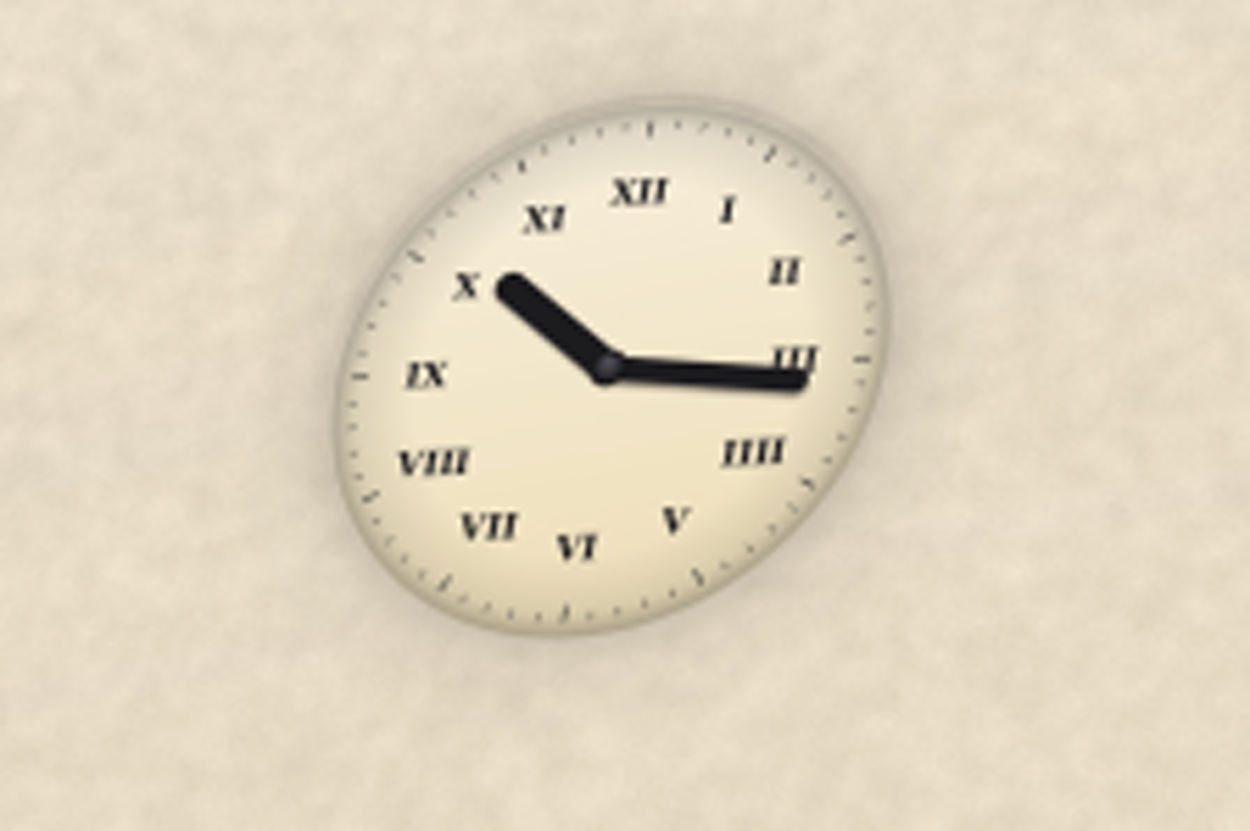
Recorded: h=10 m=16
